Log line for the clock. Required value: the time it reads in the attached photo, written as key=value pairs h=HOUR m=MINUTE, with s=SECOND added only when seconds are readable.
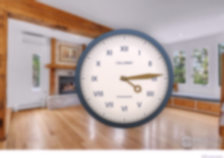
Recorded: h=4 m=14
